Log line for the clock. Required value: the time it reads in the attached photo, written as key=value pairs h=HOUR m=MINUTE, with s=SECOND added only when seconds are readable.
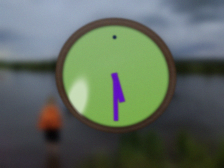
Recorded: h=5 m=30
